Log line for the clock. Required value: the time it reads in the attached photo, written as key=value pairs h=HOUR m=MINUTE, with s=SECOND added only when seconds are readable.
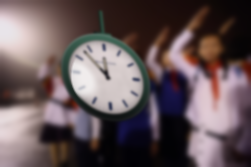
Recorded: h=11 m=53
